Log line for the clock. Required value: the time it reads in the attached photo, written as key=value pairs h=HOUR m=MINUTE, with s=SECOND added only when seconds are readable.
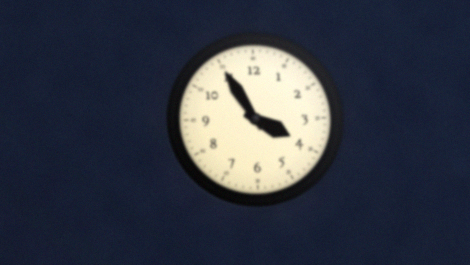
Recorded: h=3 m=55
